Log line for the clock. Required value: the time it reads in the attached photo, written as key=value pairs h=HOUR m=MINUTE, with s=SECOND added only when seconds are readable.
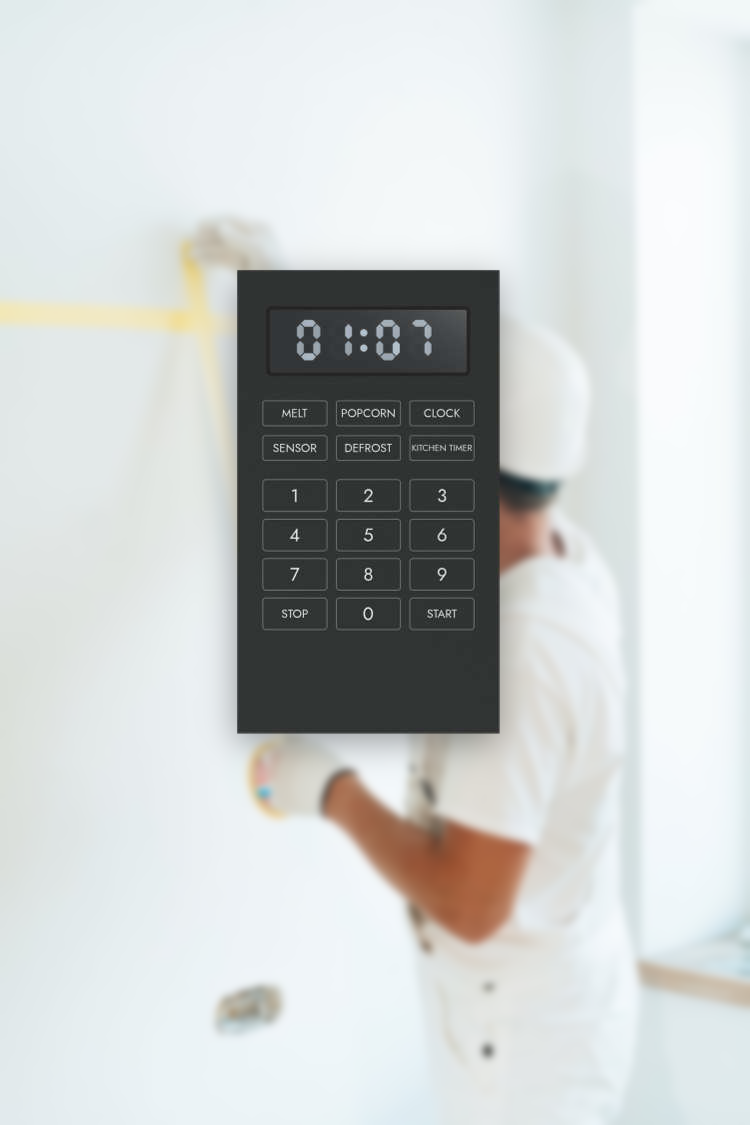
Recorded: h=1 m=7
